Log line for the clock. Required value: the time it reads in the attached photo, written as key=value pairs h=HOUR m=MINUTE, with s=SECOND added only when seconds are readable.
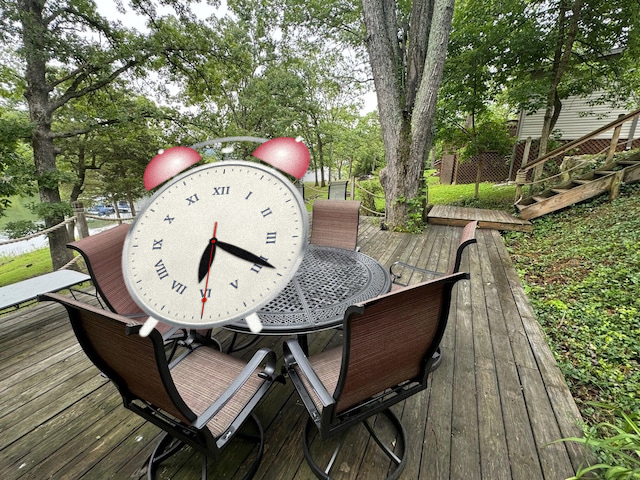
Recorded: h=6 m=19 s=30
